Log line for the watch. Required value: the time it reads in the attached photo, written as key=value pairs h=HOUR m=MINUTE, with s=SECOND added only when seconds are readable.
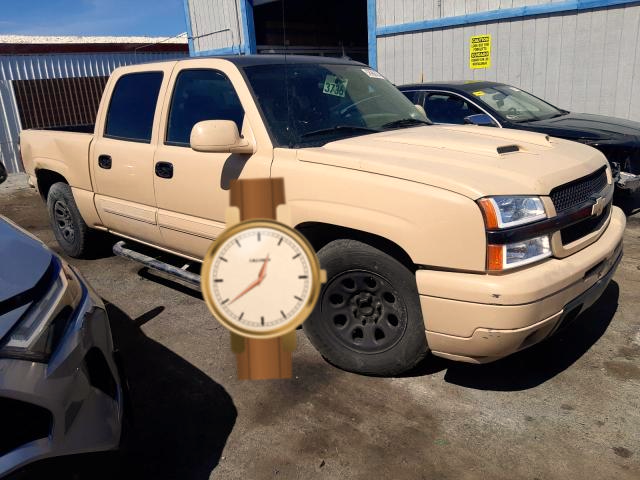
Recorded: h=12 m=39
